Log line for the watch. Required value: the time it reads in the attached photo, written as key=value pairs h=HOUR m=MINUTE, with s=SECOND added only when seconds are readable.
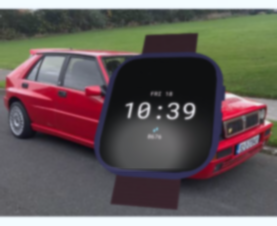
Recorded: h=10 m=39
